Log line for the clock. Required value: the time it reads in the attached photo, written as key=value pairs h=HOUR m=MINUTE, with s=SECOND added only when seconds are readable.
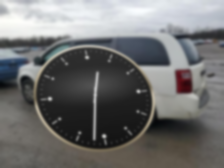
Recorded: h=12 m=32
